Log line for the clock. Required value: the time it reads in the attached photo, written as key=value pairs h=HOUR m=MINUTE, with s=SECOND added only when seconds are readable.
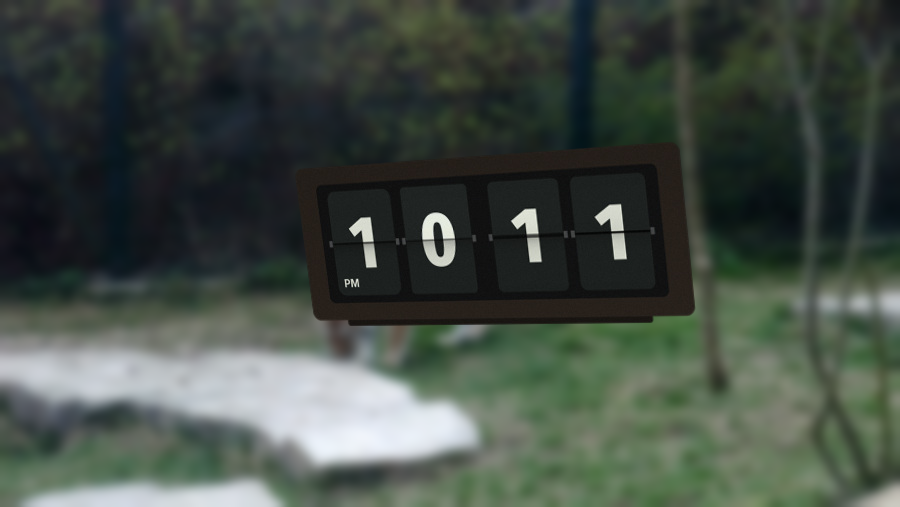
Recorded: h=10 m=11
